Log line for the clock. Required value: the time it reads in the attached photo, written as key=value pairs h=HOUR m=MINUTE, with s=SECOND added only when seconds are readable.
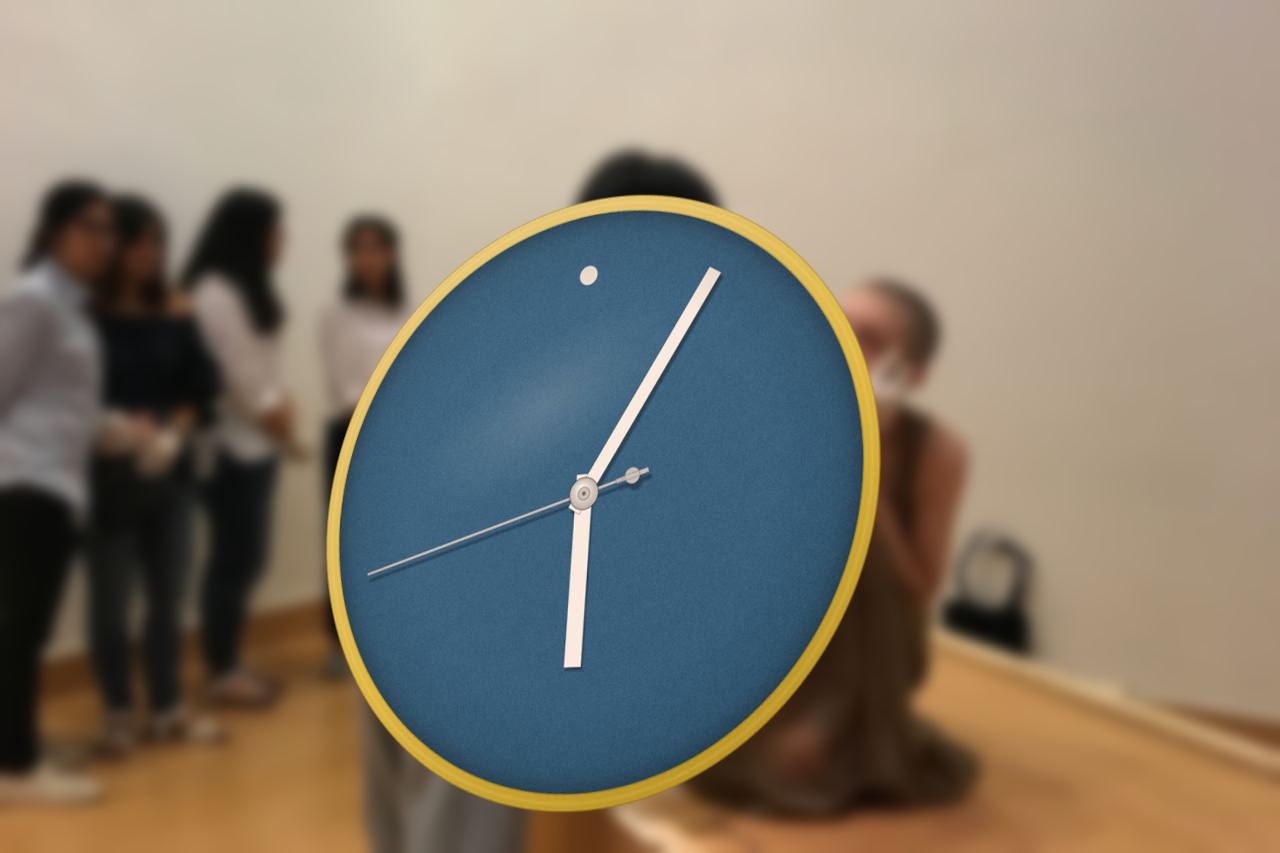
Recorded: h=6 m=5 s=43
